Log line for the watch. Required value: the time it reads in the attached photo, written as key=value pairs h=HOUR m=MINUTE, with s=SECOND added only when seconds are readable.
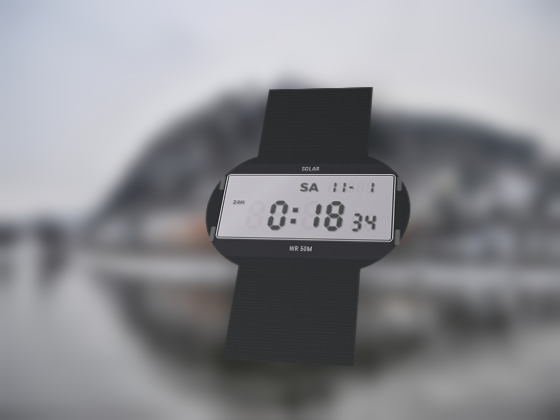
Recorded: h=0 m=18 s=34
